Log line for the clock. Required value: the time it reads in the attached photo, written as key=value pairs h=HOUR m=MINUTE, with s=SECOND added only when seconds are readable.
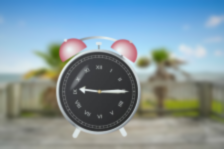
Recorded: h=9 m=15
